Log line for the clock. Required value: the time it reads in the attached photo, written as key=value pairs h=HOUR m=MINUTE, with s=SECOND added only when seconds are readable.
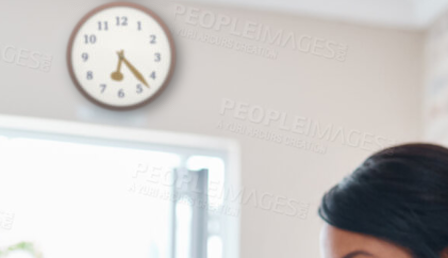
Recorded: h=6 m=23
